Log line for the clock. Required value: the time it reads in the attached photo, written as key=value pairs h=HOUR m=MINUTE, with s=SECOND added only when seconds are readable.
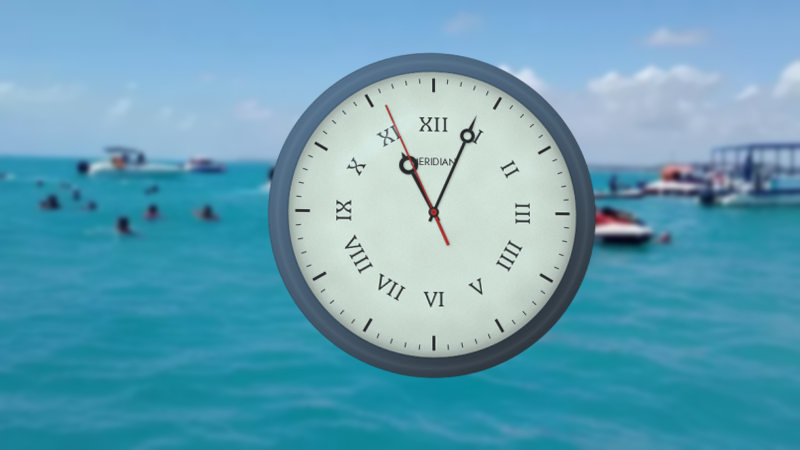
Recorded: h=11 m=3 s=56
